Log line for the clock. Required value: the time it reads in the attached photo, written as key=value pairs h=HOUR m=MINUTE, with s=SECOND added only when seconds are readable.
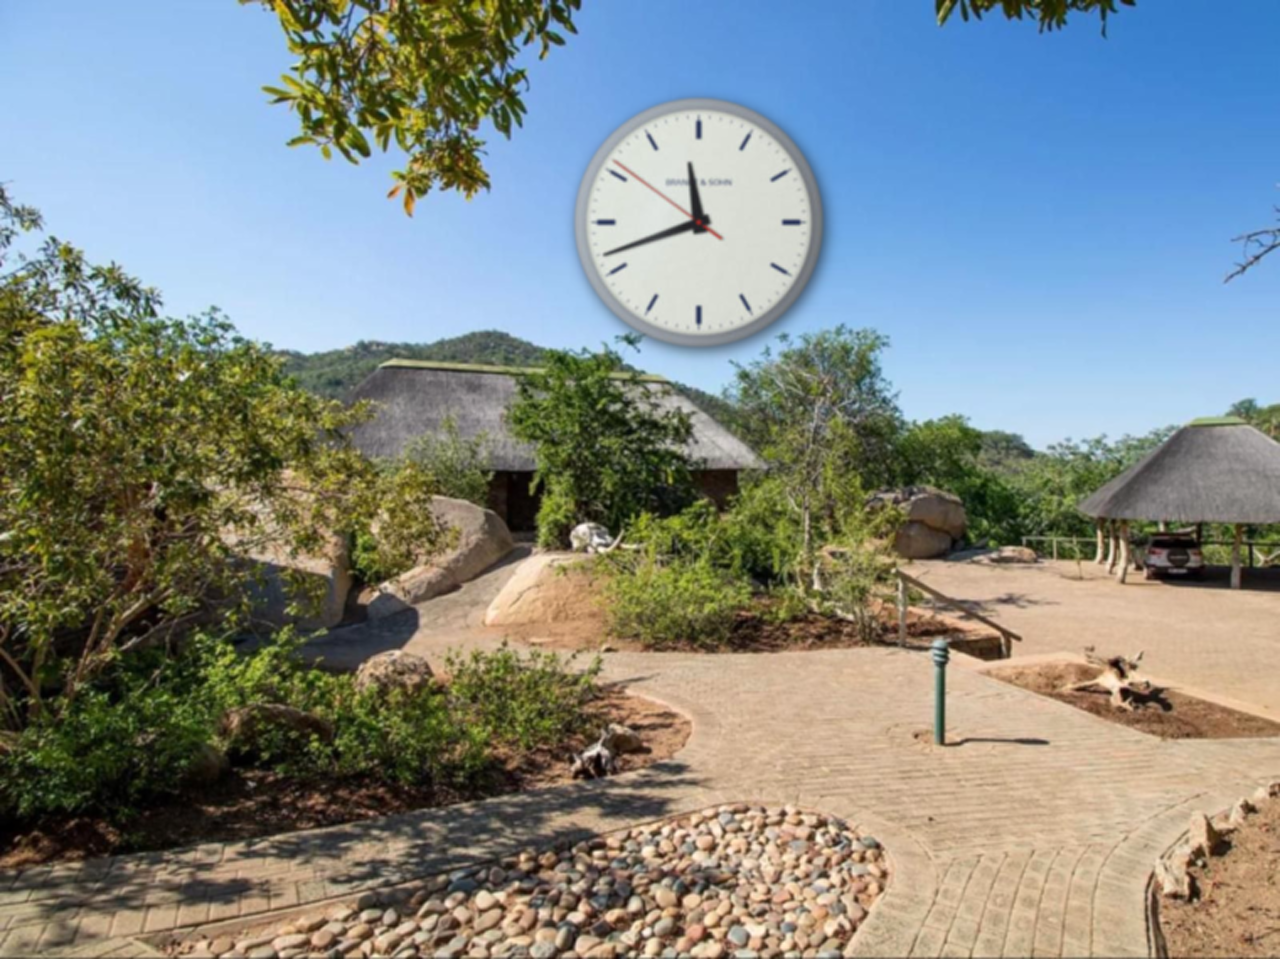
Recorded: h=11 m=41 s=51
